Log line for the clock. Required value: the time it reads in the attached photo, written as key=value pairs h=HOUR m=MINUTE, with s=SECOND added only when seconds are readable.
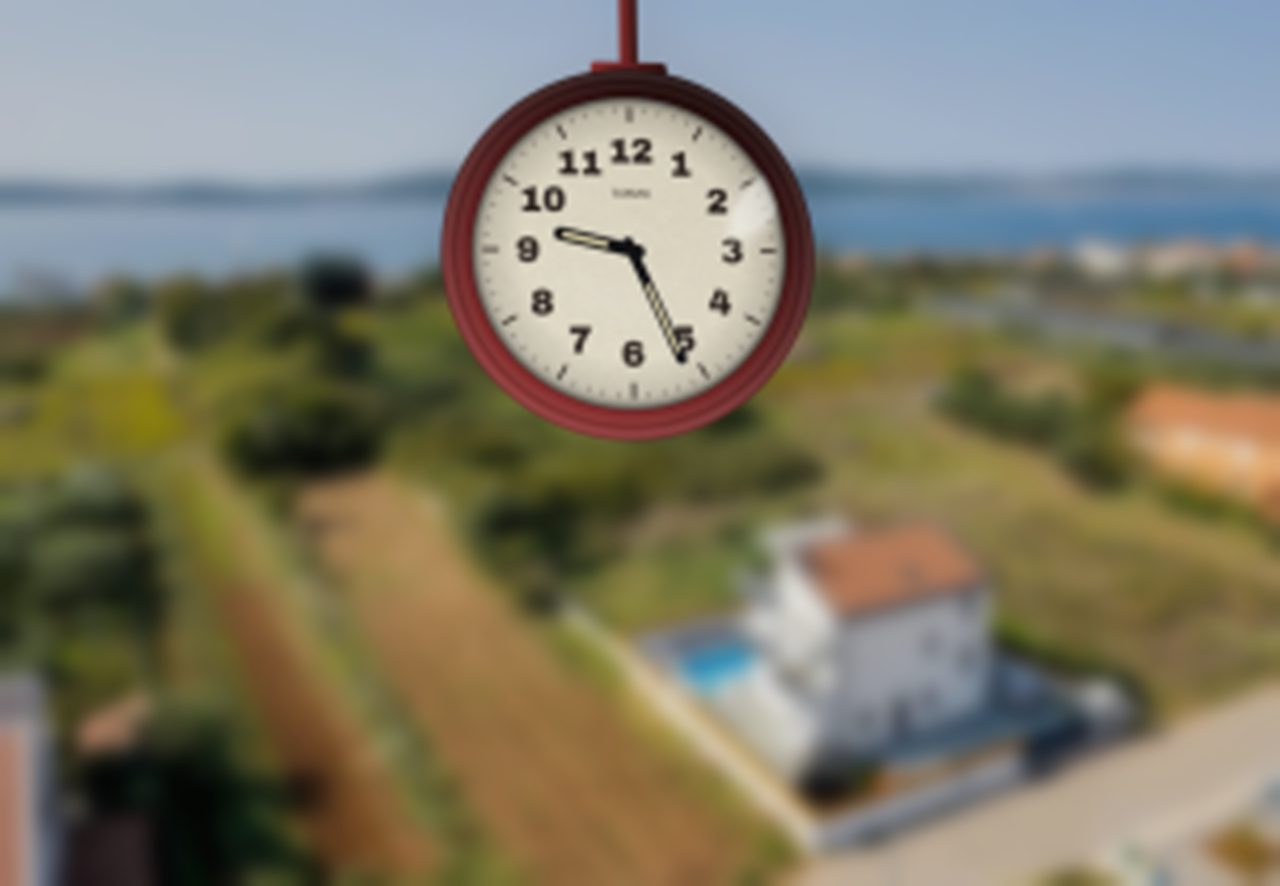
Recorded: h=9 m=26
